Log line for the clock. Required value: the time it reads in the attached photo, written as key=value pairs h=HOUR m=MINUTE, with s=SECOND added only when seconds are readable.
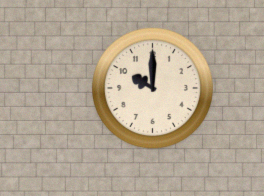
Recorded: h=10 m=0
